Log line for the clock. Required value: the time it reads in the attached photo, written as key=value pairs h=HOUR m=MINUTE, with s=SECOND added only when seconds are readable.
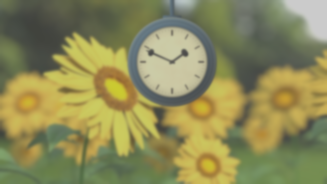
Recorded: h=1 m=49
